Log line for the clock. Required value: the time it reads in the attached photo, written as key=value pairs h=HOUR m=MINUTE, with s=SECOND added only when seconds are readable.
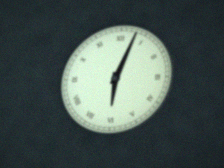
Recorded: h=6 m=3
